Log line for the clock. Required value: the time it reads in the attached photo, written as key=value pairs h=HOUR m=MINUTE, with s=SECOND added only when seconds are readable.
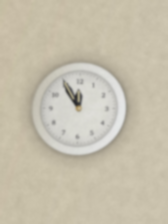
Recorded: h=11 m=55
